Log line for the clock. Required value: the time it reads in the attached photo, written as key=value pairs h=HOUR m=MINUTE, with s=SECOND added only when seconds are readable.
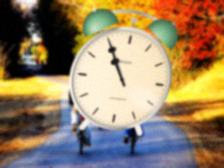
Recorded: h=10 m=55
